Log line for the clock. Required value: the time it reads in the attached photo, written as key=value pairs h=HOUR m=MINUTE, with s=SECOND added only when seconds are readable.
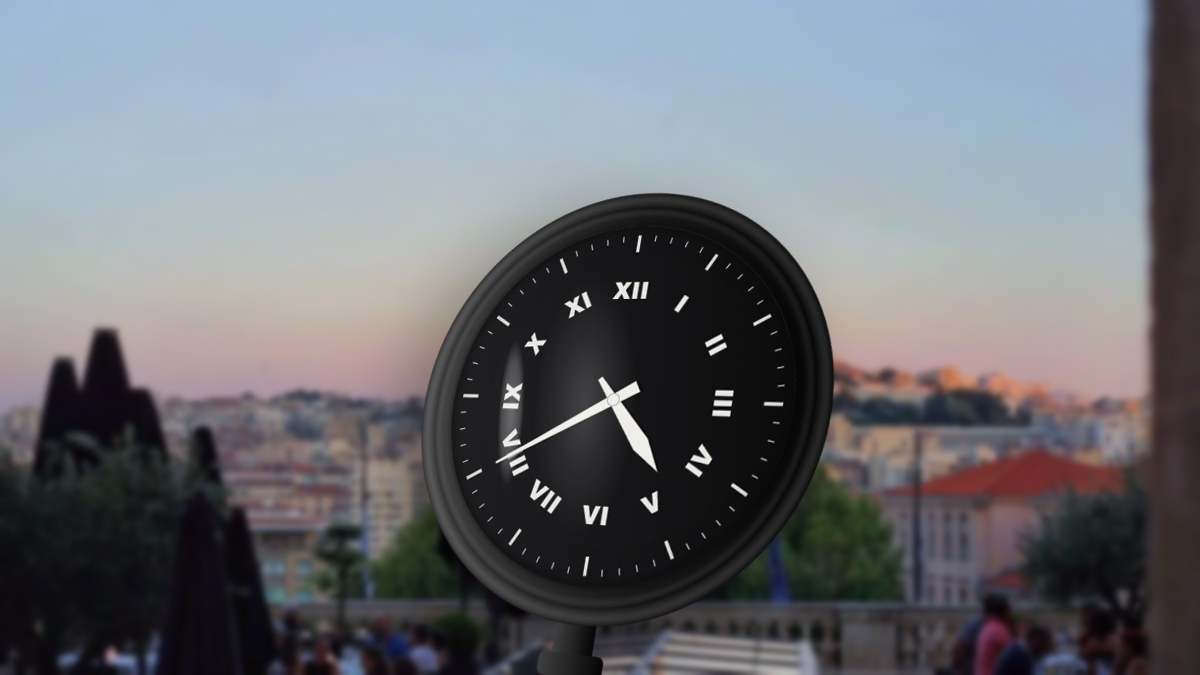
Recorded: h=4 m=40
